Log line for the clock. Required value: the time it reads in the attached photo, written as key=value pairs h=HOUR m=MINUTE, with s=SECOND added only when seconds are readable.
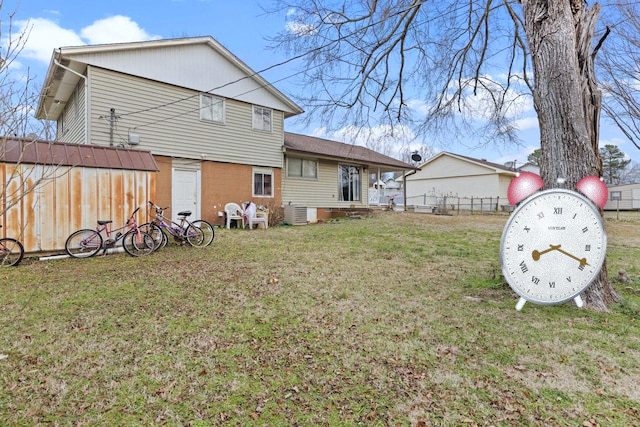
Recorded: h=8 m=19
